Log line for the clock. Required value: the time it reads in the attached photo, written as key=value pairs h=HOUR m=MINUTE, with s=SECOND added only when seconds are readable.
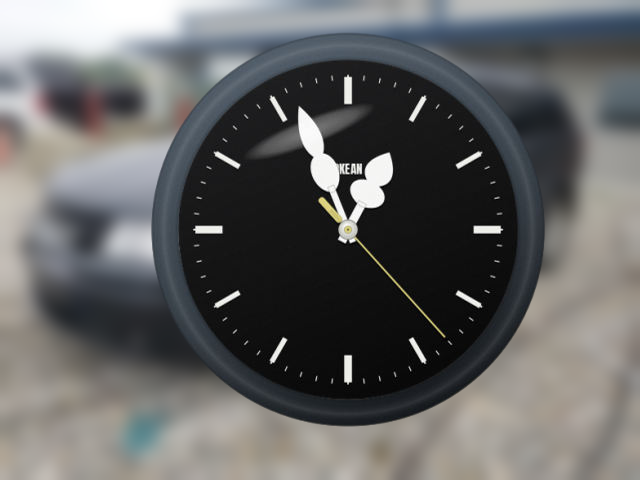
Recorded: h=12 m=56 s=23
